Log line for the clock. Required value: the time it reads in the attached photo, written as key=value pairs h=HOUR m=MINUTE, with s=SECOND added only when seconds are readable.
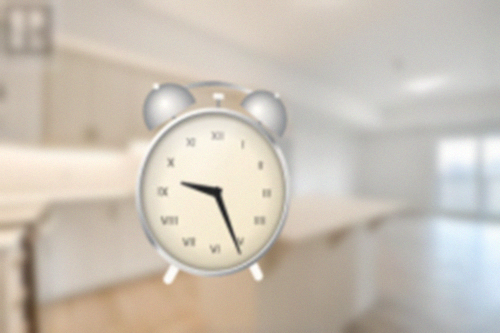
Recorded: h=9 m=26
